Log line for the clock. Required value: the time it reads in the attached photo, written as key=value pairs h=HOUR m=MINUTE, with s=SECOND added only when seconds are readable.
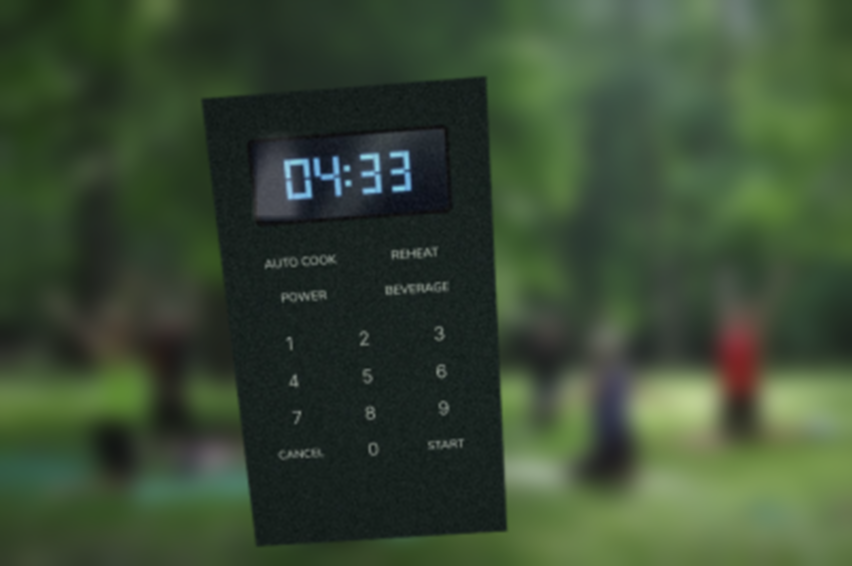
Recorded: h=4 m=33
